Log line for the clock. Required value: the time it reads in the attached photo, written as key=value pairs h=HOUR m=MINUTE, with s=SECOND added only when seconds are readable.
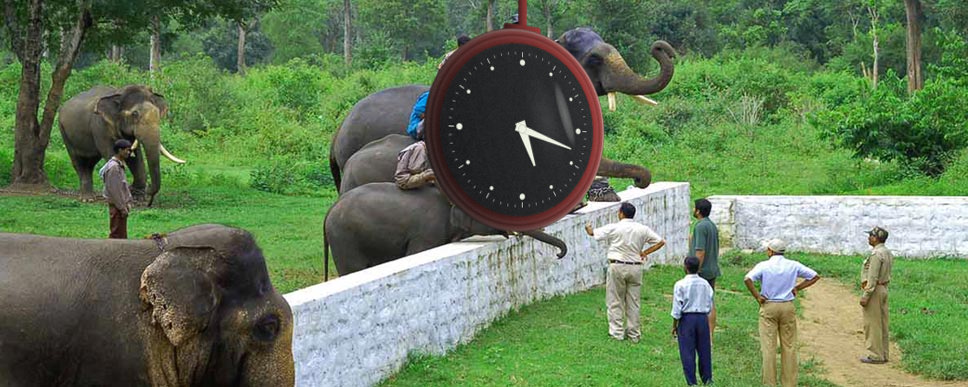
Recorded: h=5 m=18
